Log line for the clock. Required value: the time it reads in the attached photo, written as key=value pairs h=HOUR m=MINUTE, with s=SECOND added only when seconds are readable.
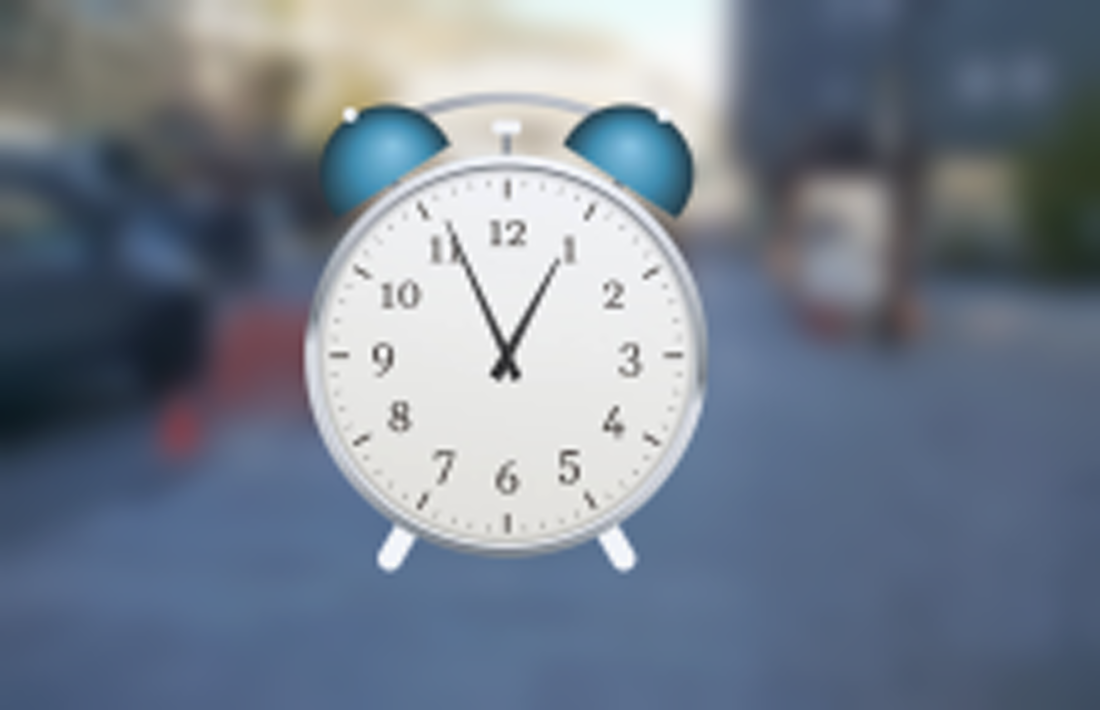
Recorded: h=12 m=56
